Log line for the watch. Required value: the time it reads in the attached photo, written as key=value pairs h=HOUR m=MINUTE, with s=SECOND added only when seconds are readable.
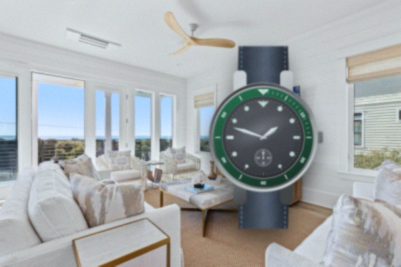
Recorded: h=1 m=48
